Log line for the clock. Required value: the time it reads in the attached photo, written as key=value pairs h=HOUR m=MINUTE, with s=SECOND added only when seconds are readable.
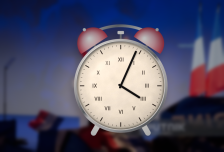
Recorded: h=4 m=4
